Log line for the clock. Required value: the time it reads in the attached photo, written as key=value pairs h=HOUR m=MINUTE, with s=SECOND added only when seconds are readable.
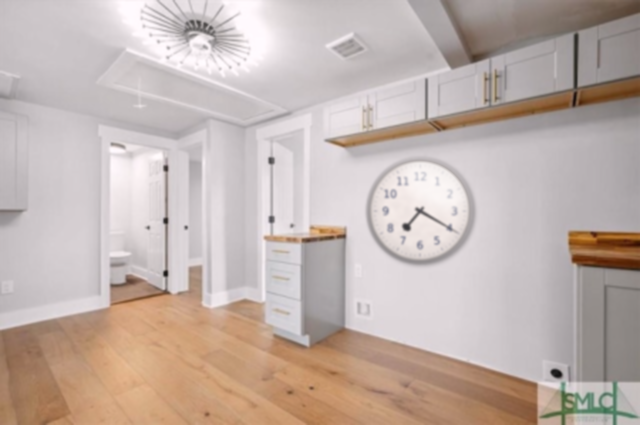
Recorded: h=7 m=20
